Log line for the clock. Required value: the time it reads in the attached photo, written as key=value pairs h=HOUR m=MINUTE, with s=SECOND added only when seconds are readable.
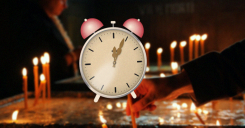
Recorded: h=12 m=4
